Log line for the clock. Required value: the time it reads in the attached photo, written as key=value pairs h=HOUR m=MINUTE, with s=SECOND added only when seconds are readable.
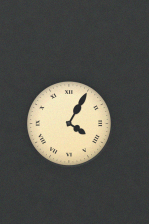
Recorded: h=4 m=5
